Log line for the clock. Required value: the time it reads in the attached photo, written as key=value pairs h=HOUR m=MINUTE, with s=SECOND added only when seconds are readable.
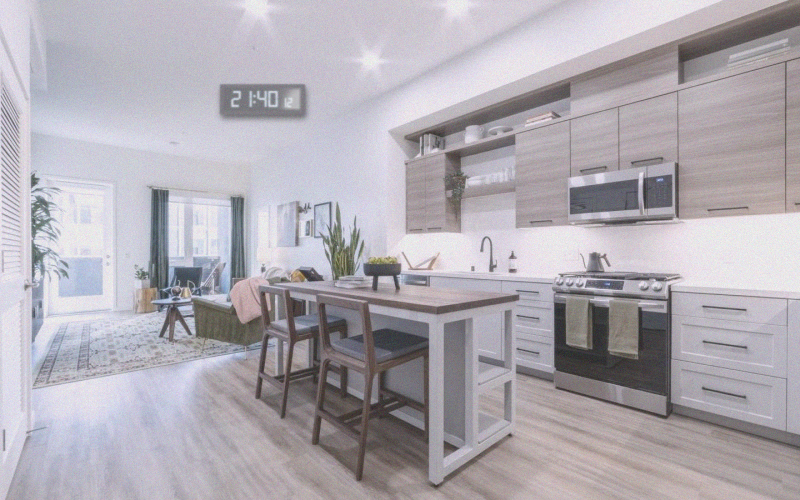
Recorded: h=21 m=40
